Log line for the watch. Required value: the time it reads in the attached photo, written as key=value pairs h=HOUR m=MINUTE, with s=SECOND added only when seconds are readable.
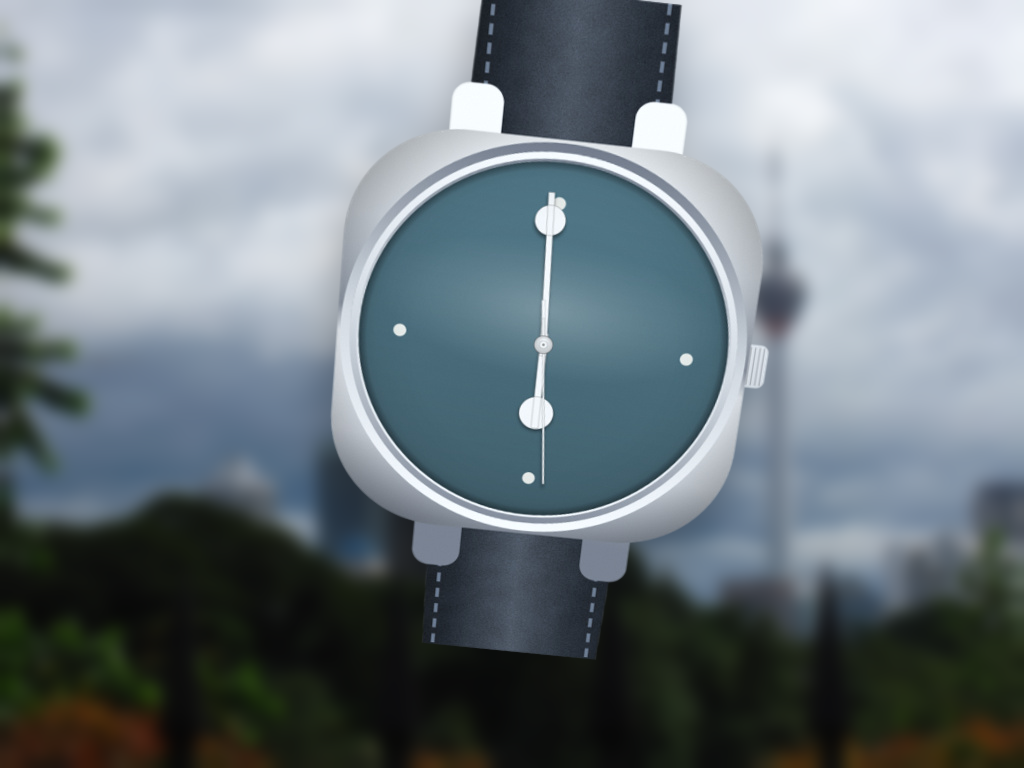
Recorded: h=5 m=59 s=29
